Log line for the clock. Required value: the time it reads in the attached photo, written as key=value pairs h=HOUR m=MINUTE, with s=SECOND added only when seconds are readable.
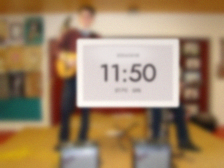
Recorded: h=11 m=50
